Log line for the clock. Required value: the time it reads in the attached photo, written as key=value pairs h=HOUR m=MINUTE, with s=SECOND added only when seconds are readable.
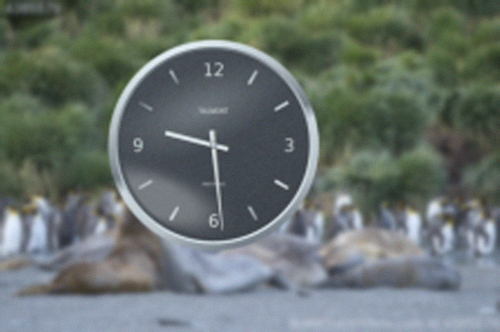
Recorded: h=9 m=29
